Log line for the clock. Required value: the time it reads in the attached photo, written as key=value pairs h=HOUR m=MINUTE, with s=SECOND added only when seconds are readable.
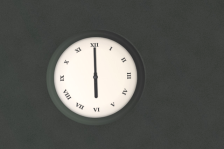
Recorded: h=6 m=0
